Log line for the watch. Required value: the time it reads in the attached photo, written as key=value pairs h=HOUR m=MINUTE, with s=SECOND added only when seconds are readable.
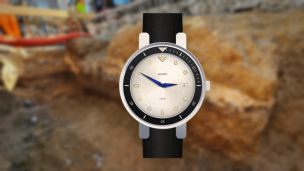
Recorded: h=2 m=50
